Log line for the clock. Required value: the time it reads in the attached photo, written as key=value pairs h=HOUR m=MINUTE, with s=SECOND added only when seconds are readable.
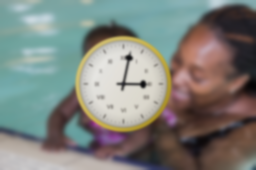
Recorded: h=3 m=2
